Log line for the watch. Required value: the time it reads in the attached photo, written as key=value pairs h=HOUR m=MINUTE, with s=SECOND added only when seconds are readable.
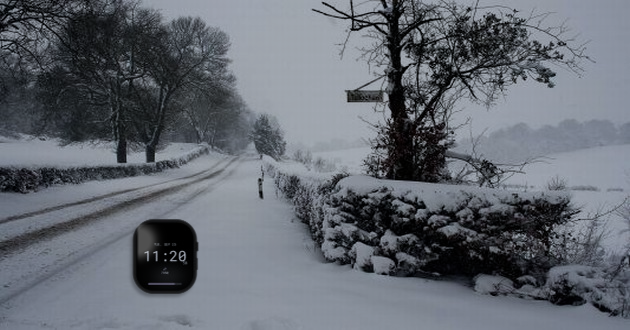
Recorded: h=11 m=20
